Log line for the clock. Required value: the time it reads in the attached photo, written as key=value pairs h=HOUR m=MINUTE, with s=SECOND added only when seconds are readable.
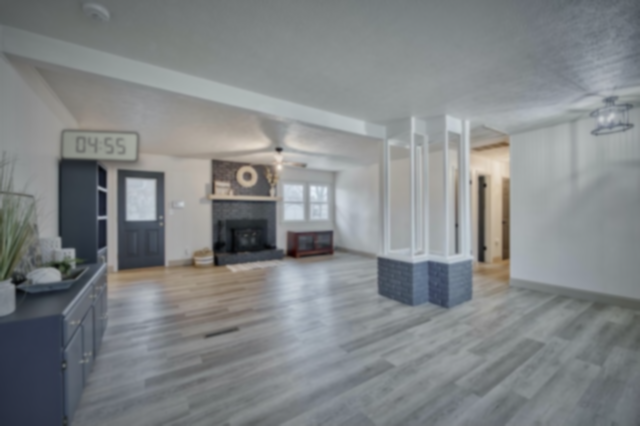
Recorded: h=4 m=55
